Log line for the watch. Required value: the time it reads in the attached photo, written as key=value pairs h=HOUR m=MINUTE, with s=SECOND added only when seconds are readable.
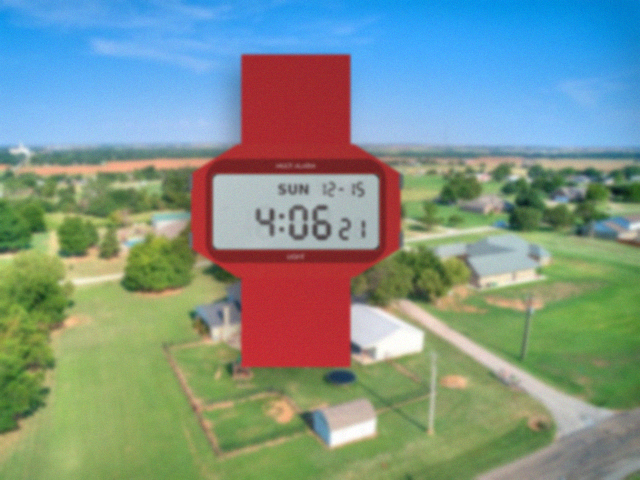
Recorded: h=4 m=6 s=21
